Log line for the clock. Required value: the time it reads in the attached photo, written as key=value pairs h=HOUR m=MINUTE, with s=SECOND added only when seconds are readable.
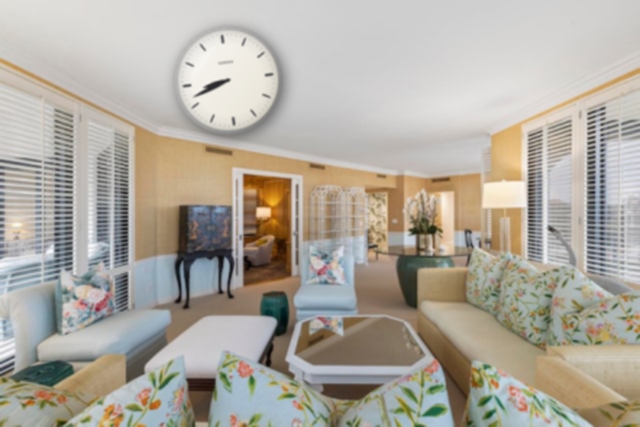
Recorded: h=8 m=42
